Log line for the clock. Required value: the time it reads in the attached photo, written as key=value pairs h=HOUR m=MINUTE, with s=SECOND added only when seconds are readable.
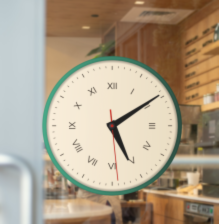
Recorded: h=5 m=9 s=29
